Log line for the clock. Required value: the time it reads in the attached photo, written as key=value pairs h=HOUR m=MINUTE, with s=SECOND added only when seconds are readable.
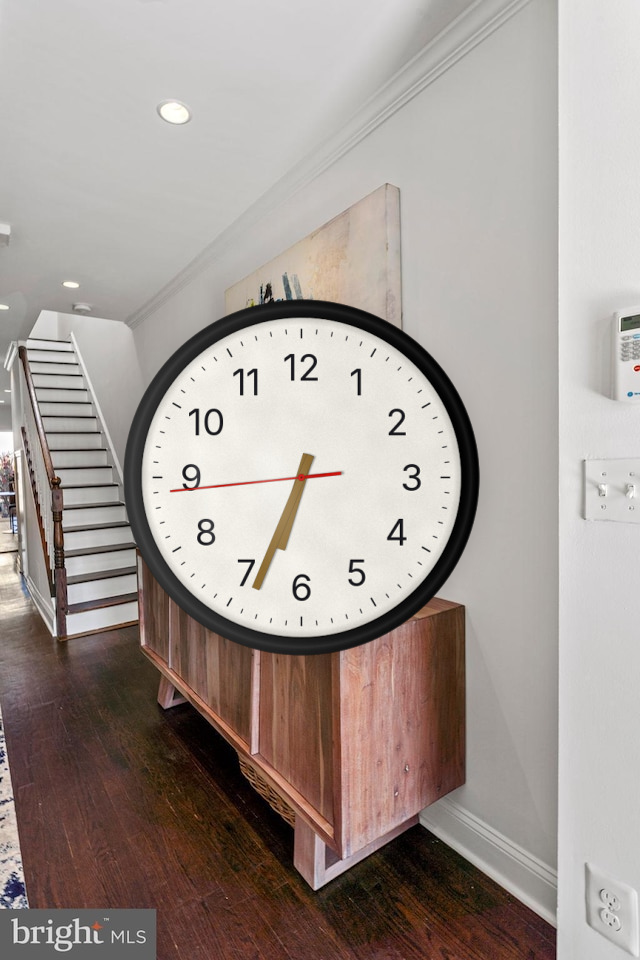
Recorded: h=6 m=33 s=44
